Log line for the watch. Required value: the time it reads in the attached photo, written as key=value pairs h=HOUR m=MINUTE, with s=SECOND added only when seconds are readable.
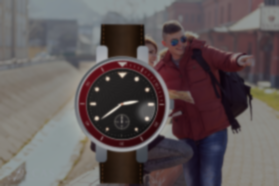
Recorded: h=2 m=39
